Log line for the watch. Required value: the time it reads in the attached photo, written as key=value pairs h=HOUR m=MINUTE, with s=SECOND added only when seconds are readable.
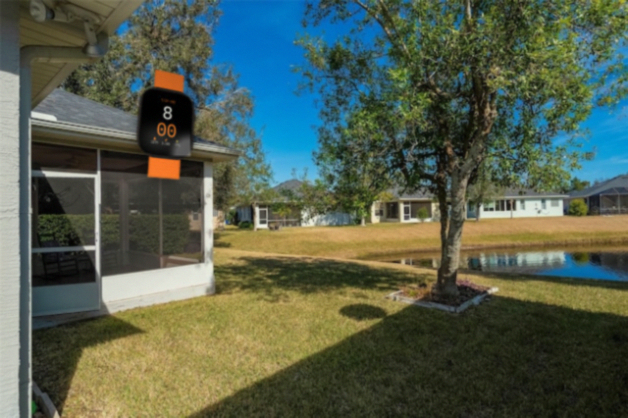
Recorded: h=8 m=0
